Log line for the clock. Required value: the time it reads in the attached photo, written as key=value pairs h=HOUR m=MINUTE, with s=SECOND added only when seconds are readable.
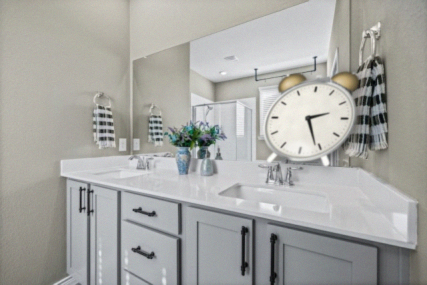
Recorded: h=2 m=26
